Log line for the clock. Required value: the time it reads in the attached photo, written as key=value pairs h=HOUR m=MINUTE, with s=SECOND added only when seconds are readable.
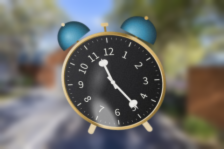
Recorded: h=11 m=24
